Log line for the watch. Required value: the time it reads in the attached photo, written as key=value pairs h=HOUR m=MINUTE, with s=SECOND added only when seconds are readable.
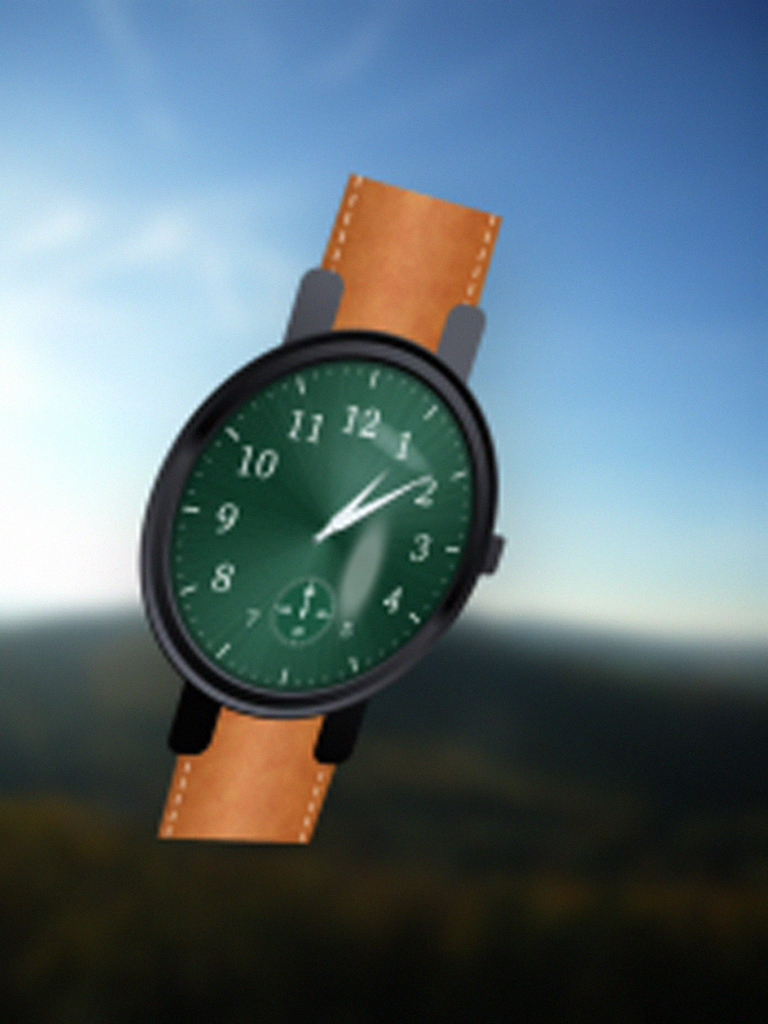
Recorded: h=1 m=9
